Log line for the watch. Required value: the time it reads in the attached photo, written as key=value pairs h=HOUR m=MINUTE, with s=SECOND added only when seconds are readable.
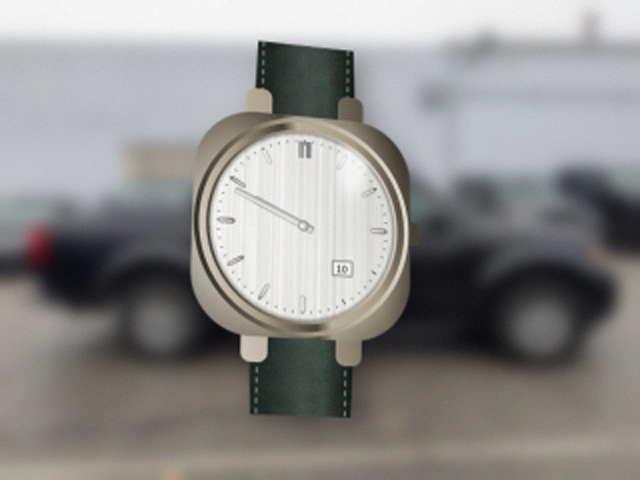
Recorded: h=9 m=49
